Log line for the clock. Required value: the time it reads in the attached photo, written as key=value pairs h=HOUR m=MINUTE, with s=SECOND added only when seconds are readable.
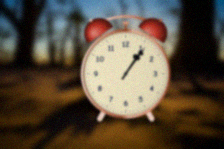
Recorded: h=1 m=6
